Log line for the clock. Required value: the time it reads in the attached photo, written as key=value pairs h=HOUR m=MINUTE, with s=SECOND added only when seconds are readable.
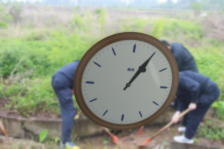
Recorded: h=1 m=5
